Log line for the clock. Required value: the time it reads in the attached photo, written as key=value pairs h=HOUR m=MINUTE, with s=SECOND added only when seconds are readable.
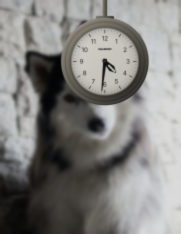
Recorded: h=4 m=31
